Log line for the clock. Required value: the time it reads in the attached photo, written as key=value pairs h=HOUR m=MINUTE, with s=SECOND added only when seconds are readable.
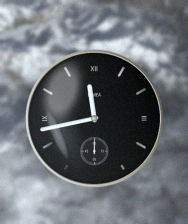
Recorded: h=11 m=43
